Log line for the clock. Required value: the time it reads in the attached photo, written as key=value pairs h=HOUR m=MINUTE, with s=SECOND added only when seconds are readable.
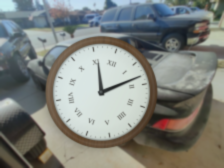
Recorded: h=11 m=8
